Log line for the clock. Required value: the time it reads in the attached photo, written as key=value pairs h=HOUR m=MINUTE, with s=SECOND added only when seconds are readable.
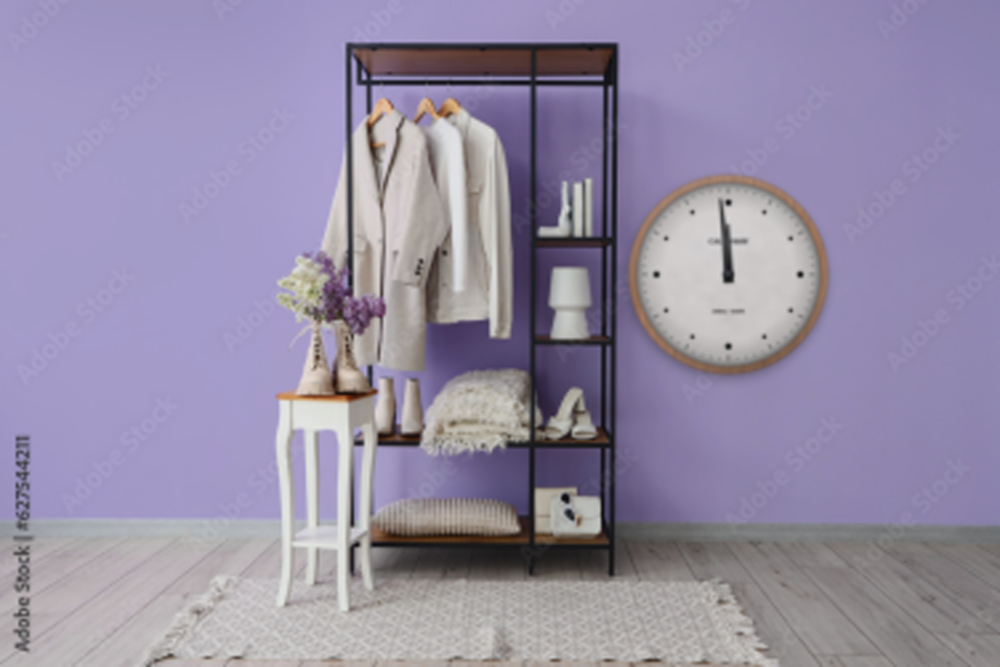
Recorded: h=11 m=59
